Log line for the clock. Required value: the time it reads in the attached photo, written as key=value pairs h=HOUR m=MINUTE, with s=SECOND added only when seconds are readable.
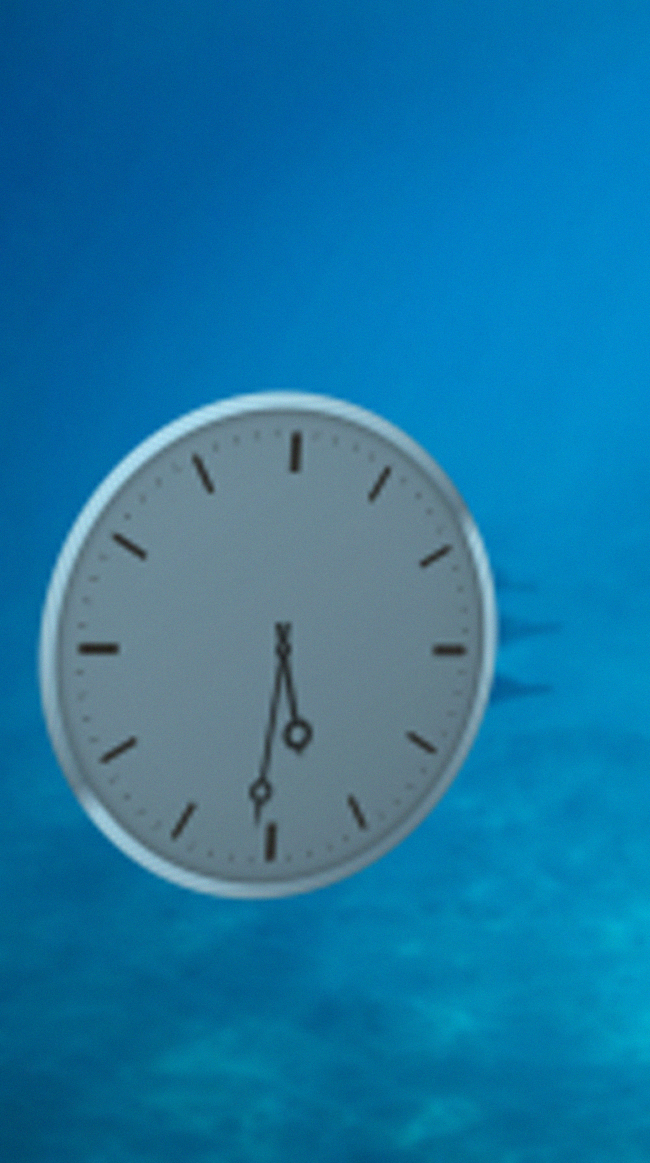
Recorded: h=5 m=31
